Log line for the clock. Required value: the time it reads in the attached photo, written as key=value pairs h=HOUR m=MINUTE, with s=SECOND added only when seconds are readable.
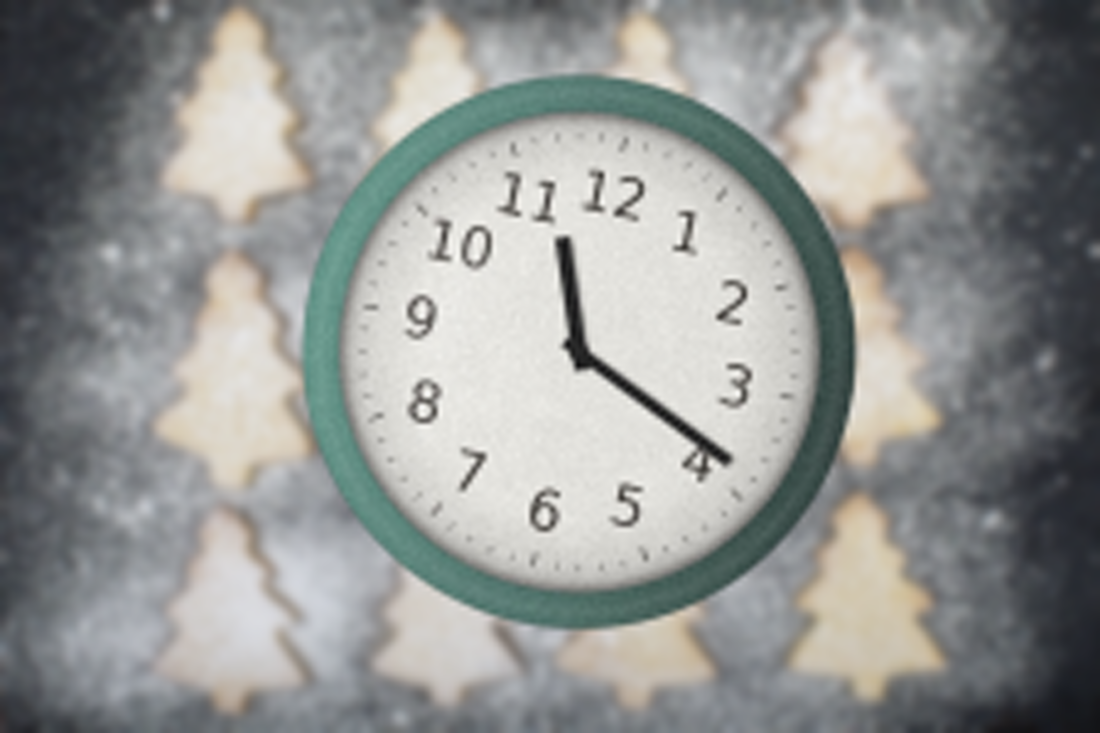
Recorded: h=11 m=19
